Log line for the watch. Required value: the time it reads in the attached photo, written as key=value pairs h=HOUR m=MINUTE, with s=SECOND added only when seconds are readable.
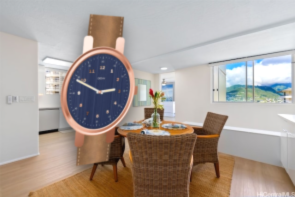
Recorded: h=2 m=49
